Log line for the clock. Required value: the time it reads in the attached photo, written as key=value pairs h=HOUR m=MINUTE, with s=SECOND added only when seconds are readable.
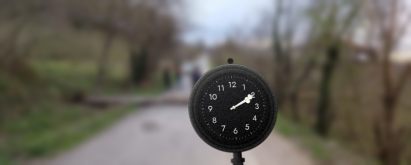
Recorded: h=2 m=10
